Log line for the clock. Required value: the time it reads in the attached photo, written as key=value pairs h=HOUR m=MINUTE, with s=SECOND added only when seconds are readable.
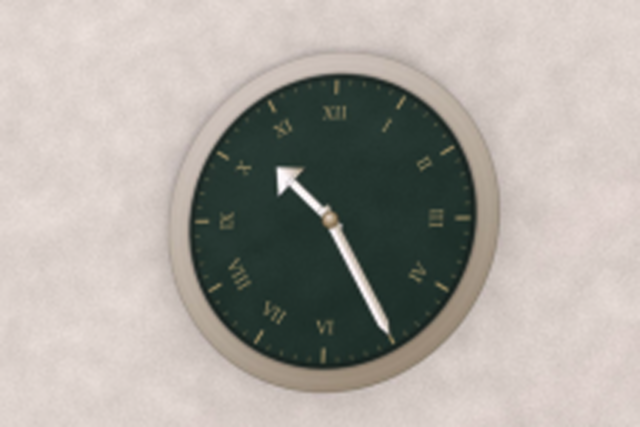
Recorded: h=10 m=25
